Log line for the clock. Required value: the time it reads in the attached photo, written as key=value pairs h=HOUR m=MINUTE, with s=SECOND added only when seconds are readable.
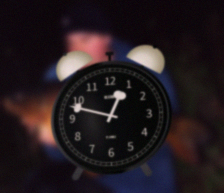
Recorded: h=12 m=48
